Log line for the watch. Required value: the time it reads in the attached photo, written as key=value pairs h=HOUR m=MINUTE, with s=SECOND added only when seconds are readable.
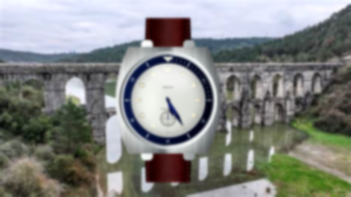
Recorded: h=5 m=25
